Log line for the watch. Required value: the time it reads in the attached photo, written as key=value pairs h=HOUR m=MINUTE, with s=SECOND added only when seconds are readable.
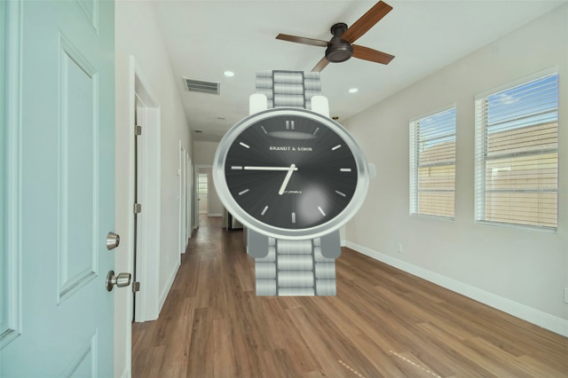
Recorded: h=6 m=45
